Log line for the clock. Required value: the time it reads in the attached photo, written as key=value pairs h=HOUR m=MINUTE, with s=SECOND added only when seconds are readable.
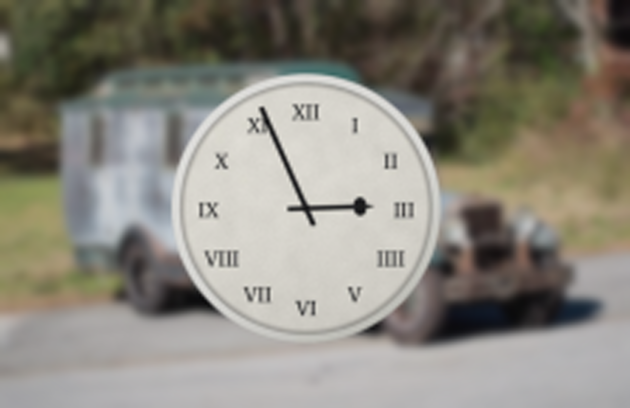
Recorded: h=2 m=56
